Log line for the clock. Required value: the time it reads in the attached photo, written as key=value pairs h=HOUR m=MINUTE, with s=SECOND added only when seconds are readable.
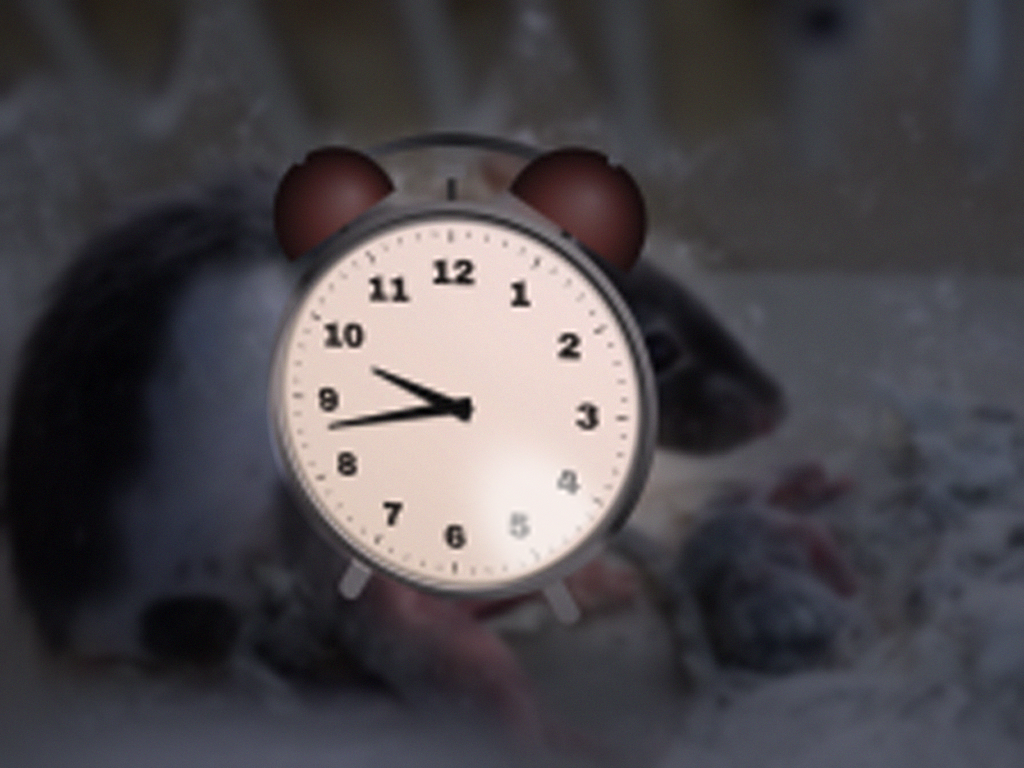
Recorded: h=9 m=43
